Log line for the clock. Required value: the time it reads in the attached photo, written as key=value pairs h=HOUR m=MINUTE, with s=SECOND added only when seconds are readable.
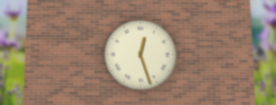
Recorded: h=12 m=27
